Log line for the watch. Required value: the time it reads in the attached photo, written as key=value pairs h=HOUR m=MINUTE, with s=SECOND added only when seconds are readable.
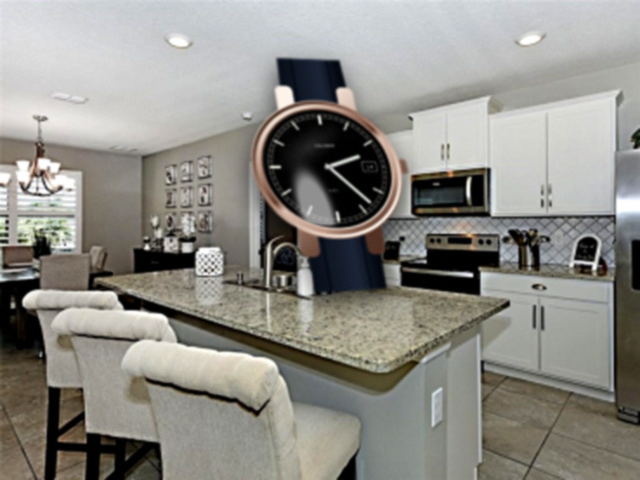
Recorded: h=2 m=23
